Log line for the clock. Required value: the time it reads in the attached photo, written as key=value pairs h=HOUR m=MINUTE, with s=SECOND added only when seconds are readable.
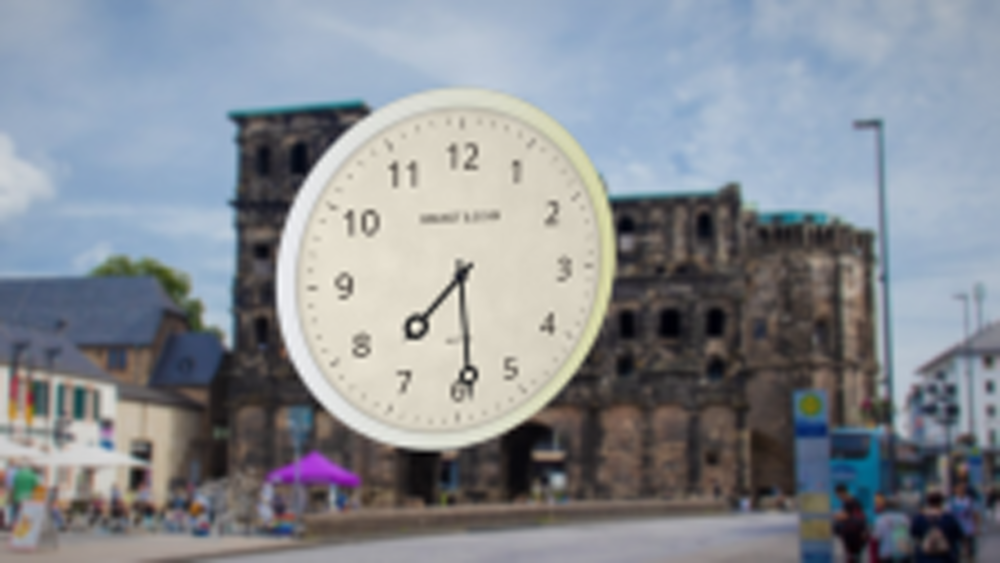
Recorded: h=7 m=29
